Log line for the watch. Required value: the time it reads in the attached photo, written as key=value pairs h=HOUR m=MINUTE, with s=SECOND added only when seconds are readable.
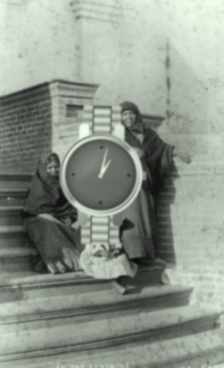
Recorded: h=1 m=2
